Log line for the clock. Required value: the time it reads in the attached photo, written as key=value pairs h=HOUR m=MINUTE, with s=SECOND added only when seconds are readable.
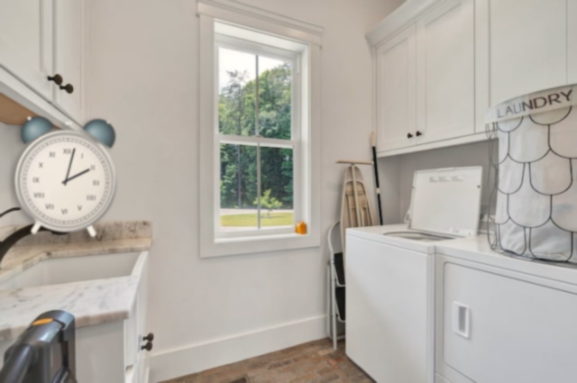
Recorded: h=2 m=2
